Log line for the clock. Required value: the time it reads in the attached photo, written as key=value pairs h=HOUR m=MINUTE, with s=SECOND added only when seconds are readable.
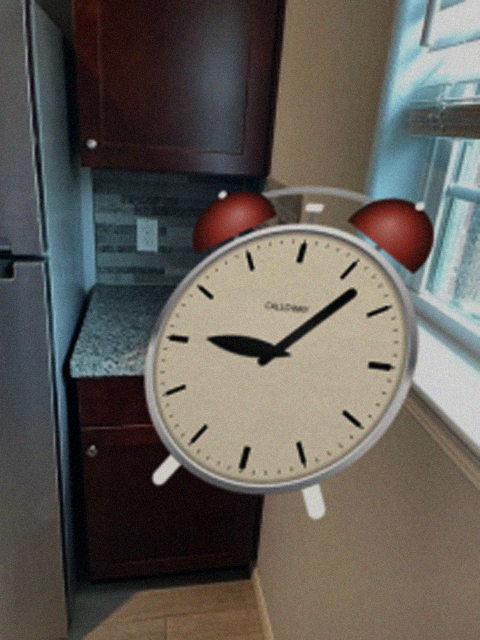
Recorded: h=9 m=7
